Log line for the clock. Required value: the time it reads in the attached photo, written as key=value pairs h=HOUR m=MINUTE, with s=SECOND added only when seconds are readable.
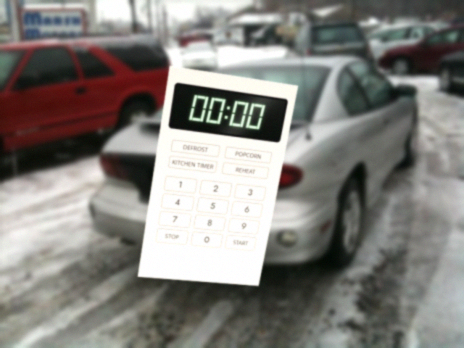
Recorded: h=0 m=0
